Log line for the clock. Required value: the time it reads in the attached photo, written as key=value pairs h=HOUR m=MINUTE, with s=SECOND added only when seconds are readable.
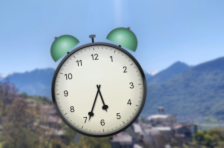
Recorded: h=5 m=34
